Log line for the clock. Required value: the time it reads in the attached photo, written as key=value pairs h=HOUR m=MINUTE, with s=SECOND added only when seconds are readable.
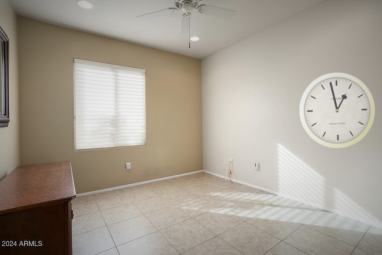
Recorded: h=12 m=58
